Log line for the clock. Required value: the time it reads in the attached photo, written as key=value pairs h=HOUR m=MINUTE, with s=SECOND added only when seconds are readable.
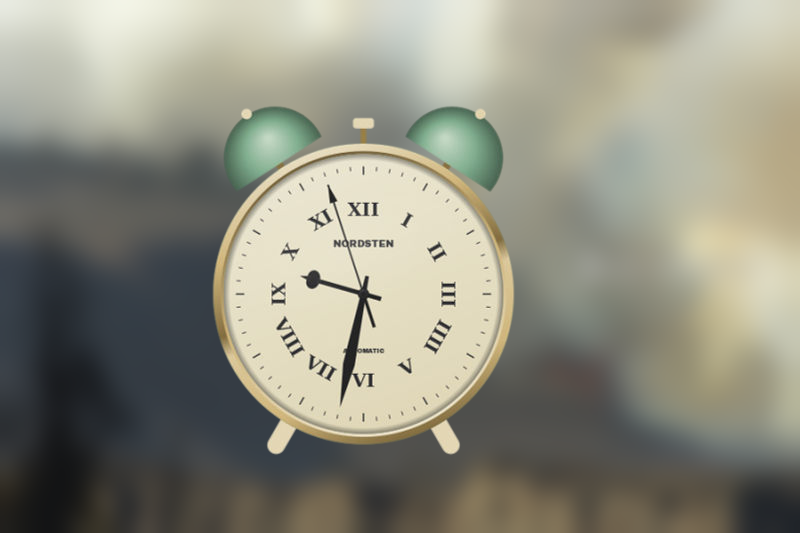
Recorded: h=9 m=31 s=57
